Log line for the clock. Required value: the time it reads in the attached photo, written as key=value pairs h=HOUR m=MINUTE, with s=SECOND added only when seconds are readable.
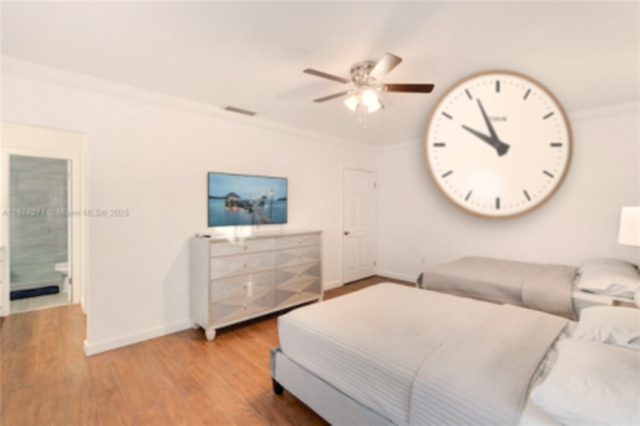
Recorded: h=9 m=56
